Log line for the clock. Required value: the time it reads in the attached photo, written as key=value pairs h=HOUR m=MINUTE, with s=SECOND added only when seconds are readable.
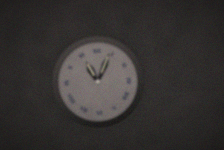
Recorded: h=11 m=4
